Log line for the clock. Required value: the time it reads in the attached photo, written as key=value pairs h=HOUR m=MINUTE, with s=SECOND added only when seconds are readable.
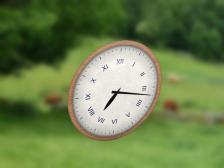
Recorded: h=7 m=17
